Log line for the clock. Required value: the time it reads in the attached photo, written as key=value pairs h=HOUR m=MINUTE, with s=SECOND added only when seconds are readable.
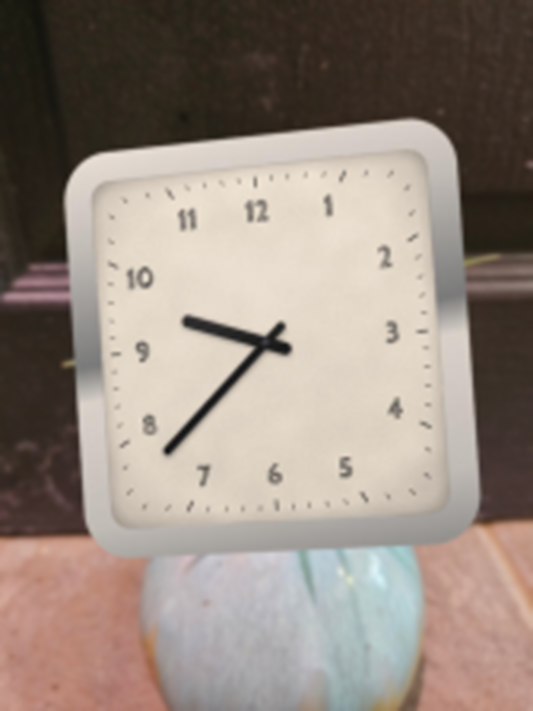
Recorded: h=9 m=38
